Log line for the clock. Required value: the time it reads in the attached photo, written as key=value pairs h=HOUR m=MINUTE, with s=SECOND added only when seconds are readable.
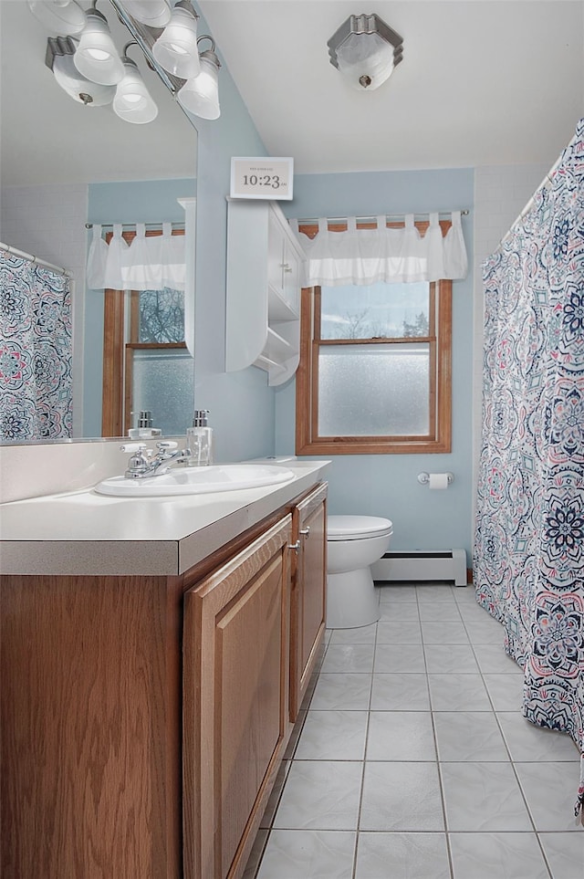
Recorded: h=10 m=23
